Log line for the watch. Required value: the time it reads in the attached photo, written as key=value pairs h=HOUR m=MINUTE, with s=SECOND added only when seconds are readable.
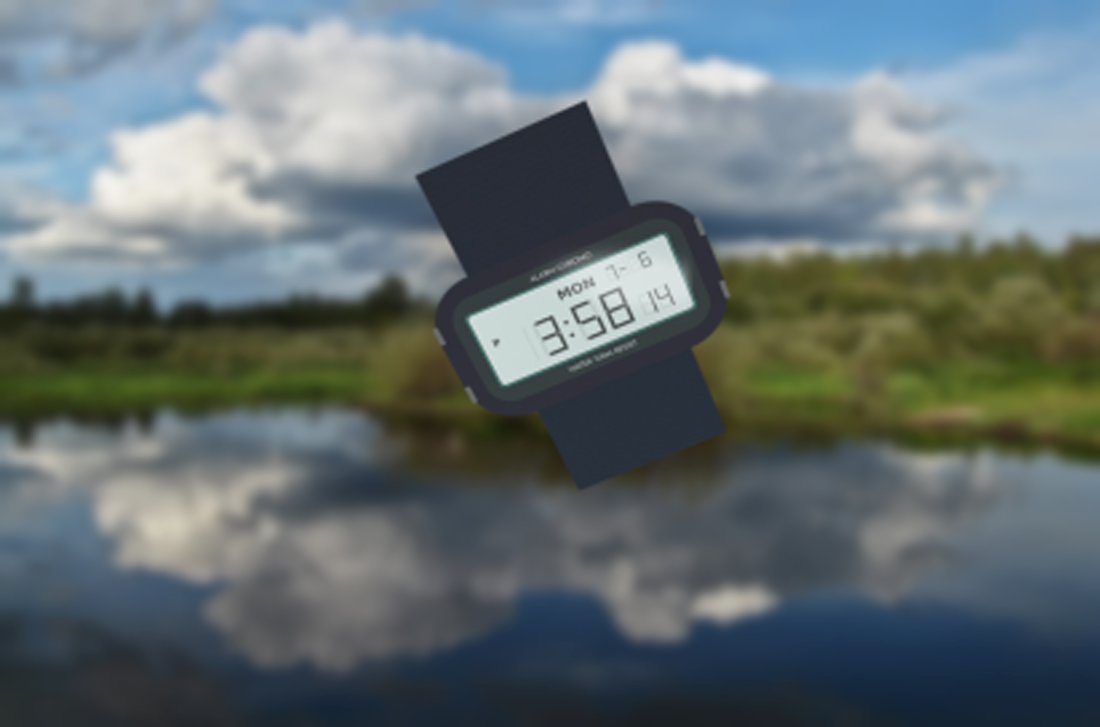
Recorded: h=3 m=58 s=14
